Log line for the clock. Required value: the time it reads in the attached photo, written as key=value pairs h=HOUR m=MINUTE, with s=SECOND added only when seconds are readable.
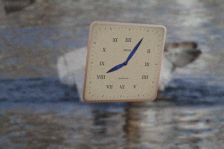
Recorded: h=8 m=5
